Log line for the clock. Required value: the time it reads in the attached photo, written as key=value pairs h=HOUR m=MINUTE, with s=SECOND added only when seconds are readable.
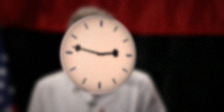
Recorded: h=2 m=47
